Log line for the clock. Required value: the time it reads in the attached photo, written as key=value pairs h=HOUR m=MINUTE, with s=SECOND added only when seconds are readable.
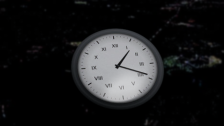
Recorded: h=1 m=19
